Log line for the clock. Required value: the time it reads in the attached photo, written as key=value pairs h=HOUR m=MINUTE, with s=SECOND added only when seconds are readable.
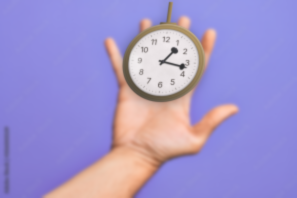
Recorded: h=1 m=17
